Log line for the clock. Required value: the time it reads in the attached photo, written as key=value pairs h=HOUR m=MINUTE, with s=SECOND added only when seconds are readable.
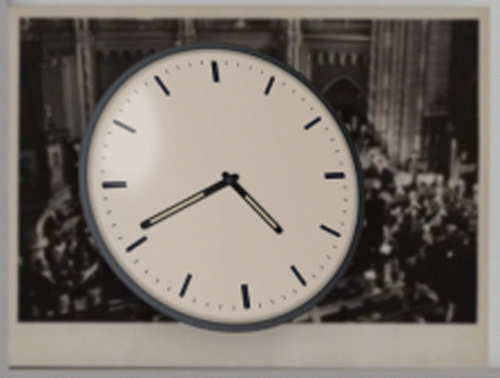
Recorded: h=4 m=41
